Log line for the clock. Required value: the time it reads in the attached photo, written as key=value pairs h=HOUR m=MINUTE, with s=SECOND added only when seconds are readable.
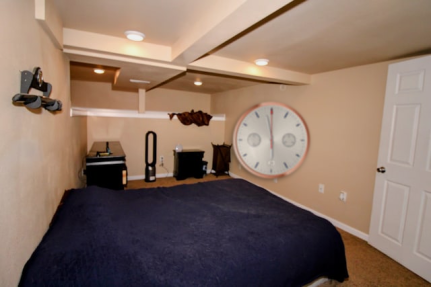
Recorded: h=5 m=58
